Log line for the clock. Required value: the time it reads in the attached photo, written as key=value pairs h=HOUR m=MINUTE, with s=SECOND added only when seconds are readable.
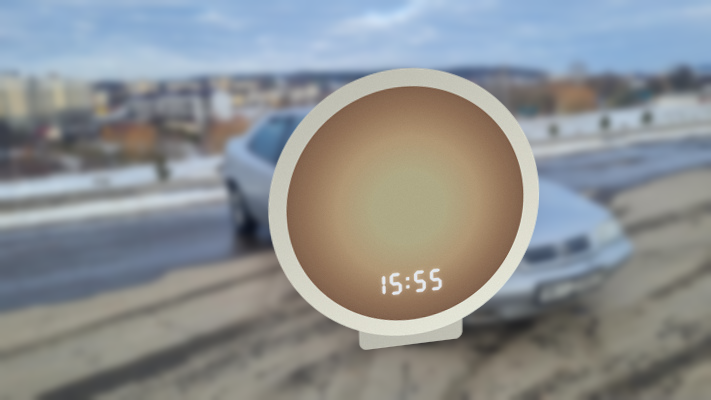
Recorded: h=15 m=55
